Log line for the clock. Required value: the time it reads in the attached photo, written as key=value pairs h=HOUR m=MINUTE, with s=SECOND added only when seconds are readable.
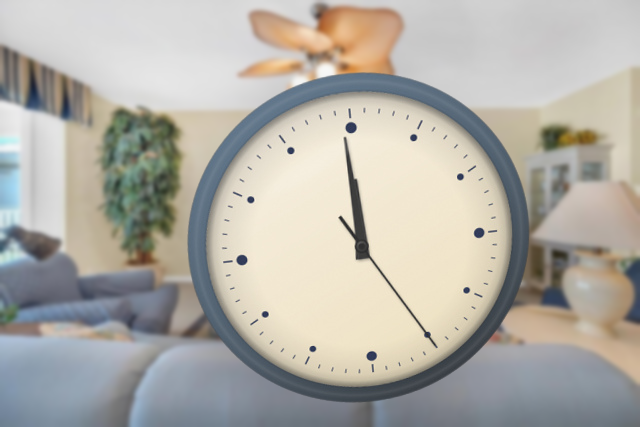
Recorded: h=11 m=59 s=25
